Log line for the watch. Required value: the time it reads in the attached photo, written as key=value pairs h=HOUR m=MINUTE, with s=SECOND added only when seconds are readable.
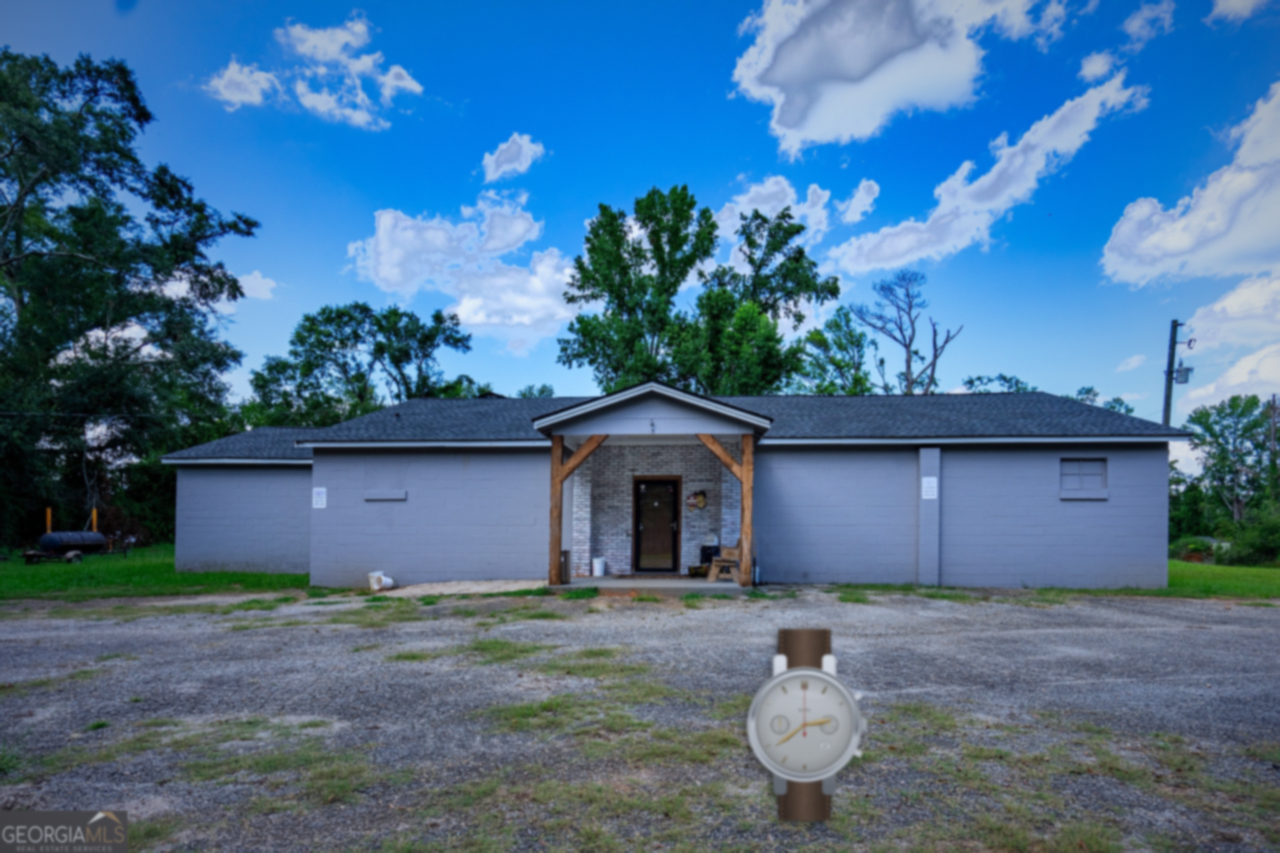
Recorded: h=2 m=39
